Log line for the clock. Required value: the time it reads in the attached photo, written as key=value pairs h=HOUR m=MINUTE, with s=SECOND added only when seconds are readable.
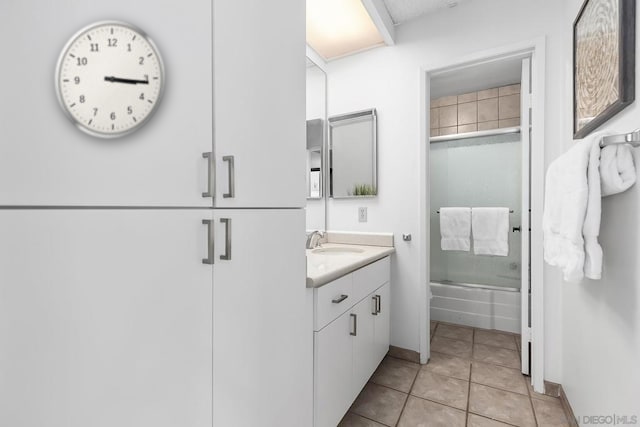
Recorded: h=3 m=16
